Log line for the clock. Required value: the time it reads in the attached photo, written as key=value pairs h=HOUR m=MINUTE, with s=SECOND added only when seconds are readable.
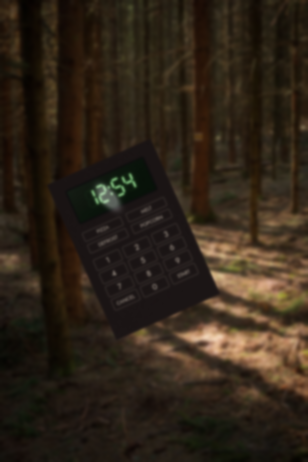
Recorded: h=12 m=54
